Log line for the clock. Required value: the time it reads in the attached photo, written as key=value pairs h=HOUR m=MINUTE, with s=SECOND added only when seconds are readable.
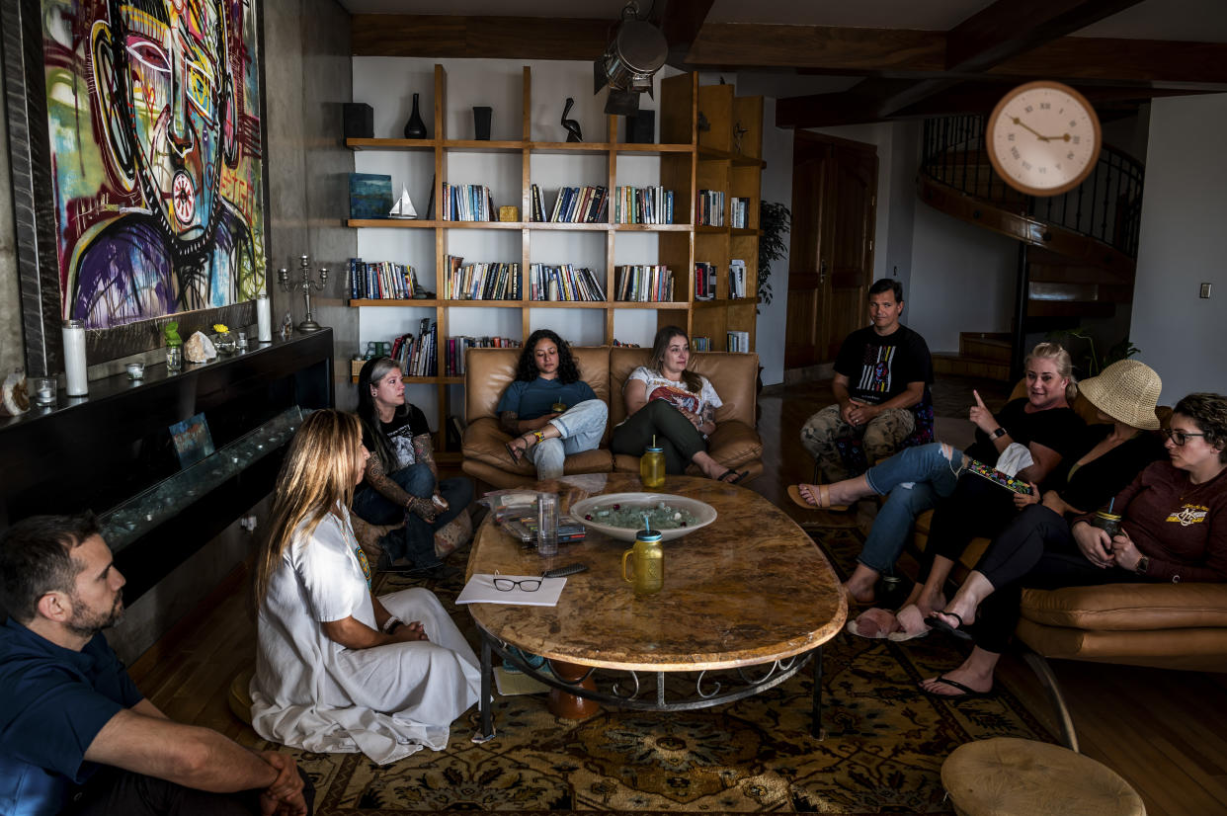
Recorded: h=2 m=50
